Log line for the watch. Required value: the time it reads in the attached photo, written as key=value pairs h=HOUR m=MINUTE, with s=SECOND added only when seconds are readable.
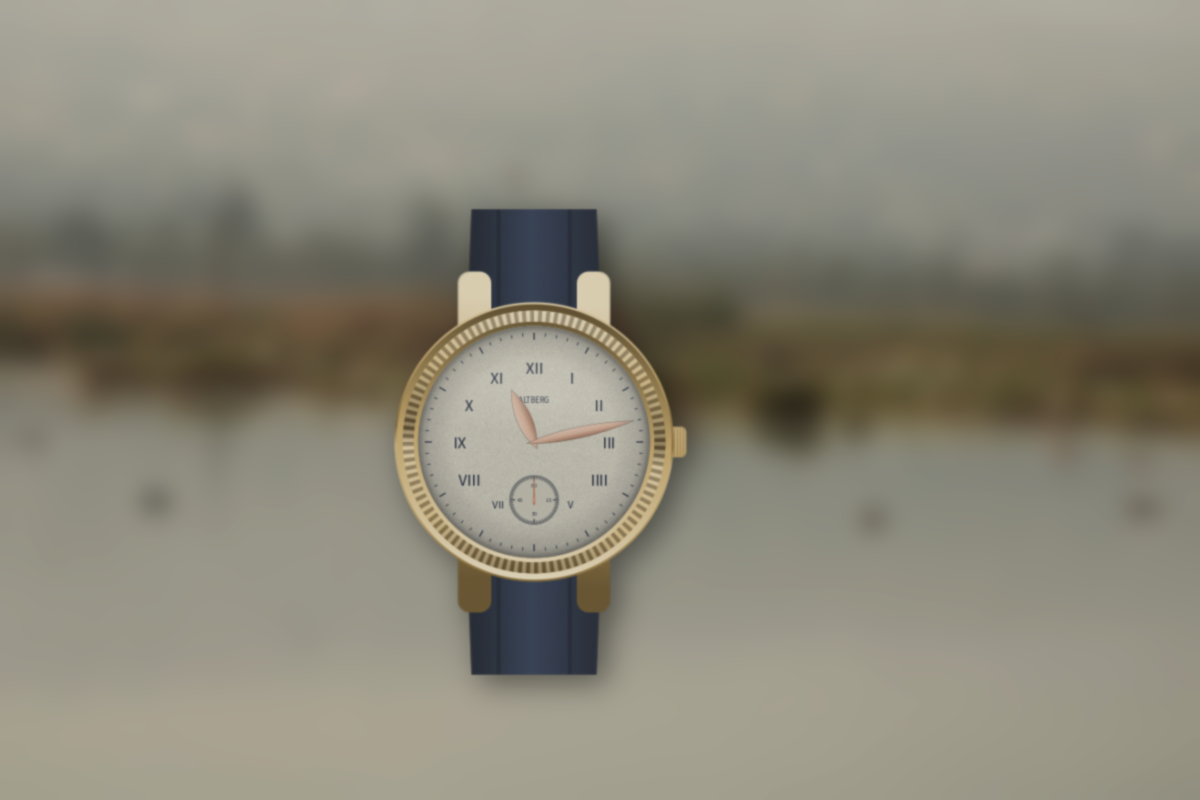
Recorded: h=11 m=13
